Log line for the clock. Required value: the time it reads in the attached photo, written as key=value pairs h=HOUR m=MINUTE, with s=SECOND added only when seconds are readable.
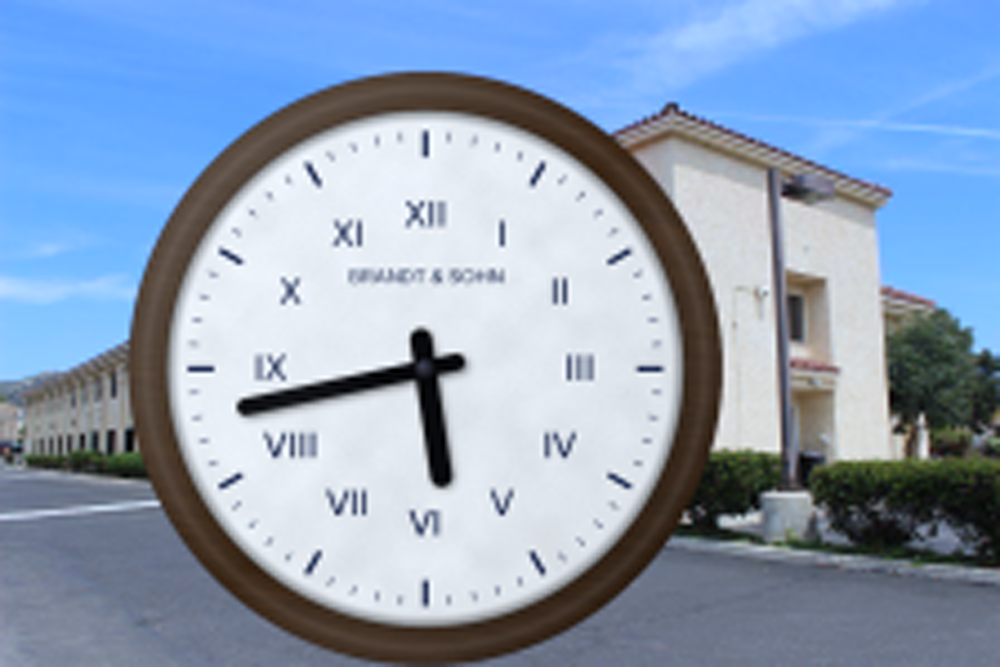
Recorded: h=5 m=43
